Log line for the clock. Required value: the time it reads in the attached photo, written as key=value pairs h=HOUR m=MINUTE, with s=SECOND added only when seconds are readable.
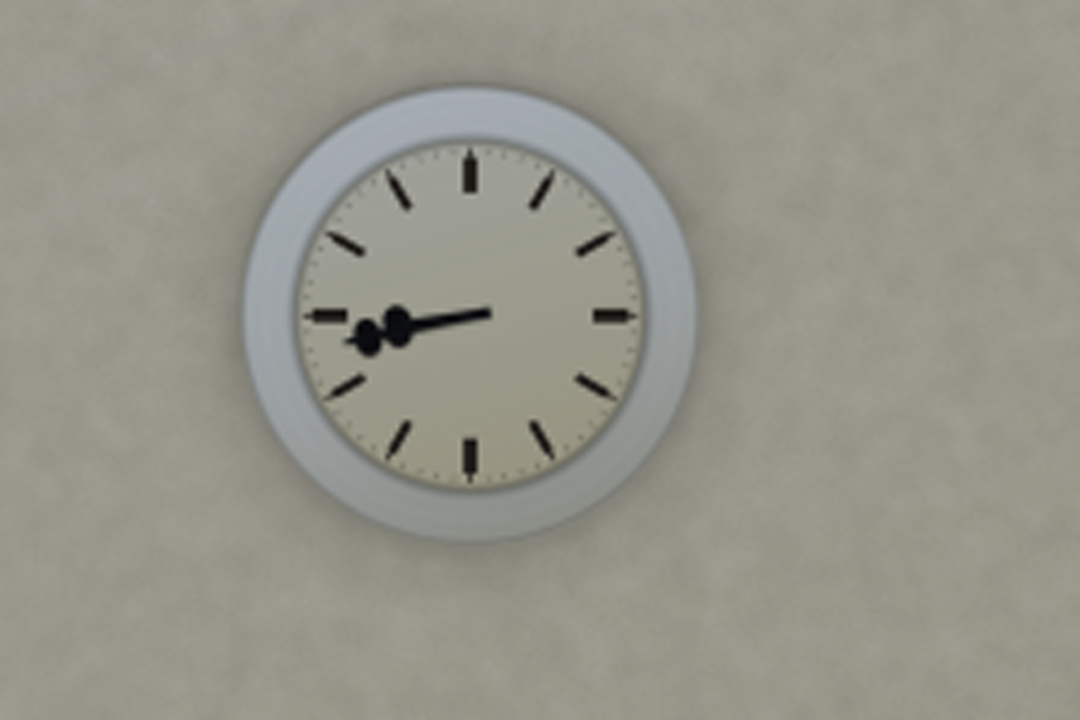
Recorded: h=8 m=43
